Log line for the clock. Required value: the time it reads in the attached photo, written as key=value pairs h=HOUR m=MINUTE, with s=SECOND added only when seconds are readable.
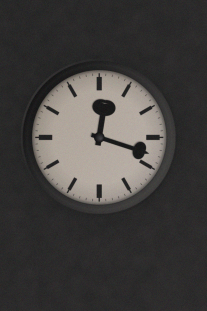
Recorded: h=12 m=18
